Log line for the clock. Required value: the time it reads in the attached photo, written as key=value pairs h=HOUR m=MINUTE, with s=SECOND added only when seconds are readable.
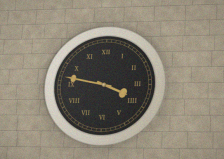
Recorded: h=3 m=47
